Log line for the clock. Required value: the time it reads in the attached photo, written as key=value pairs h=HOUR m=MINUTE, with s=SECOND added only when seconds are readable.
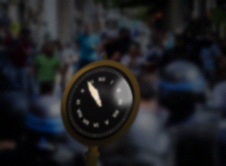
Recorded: h=10 m=54
